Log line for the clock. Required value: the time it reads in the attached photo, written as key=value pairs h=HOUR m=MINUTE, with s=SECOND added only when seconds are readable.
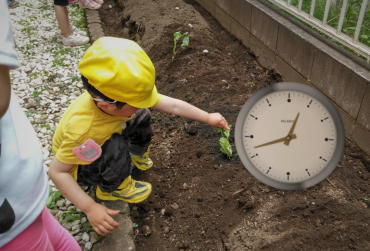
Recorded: h=12 m=42
